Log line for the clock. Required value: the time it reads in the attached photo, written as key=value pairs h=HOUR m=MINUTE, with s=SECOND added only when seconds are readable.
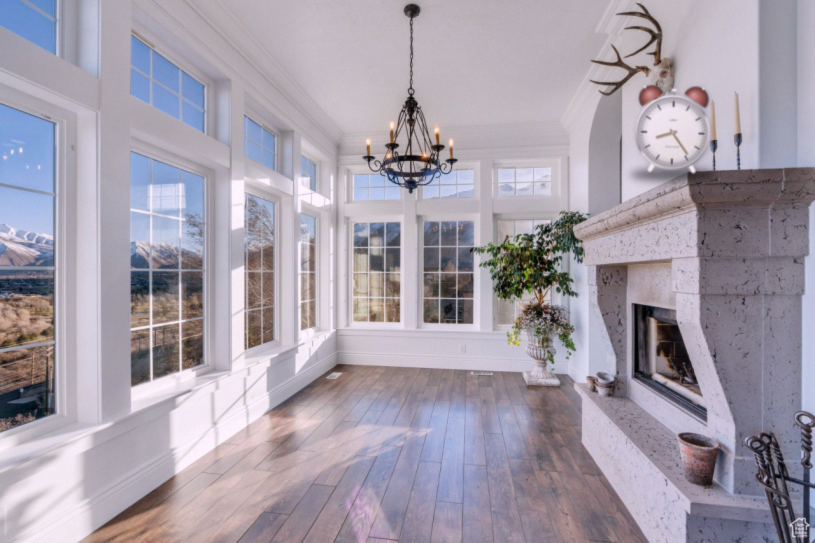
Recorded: h=8 m=24
